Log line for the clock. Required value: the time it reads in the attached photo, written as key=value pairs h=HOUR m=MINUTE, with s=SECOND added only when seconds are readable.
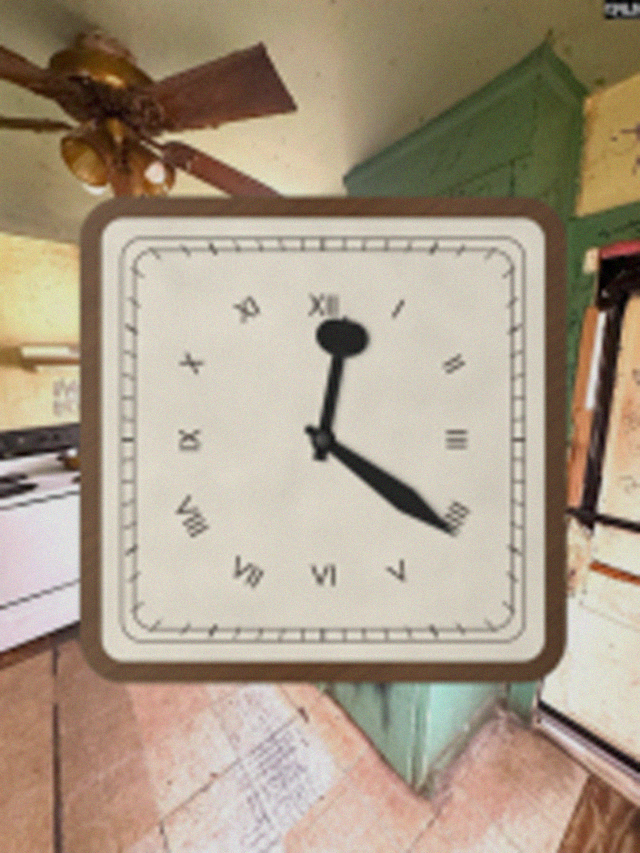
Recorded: h=12 m=21
